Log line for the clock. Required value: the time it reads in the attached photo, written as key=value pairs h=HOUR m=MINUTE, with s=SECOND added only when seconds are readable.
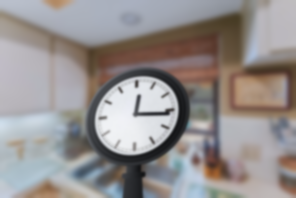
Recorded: h=12 m=16
